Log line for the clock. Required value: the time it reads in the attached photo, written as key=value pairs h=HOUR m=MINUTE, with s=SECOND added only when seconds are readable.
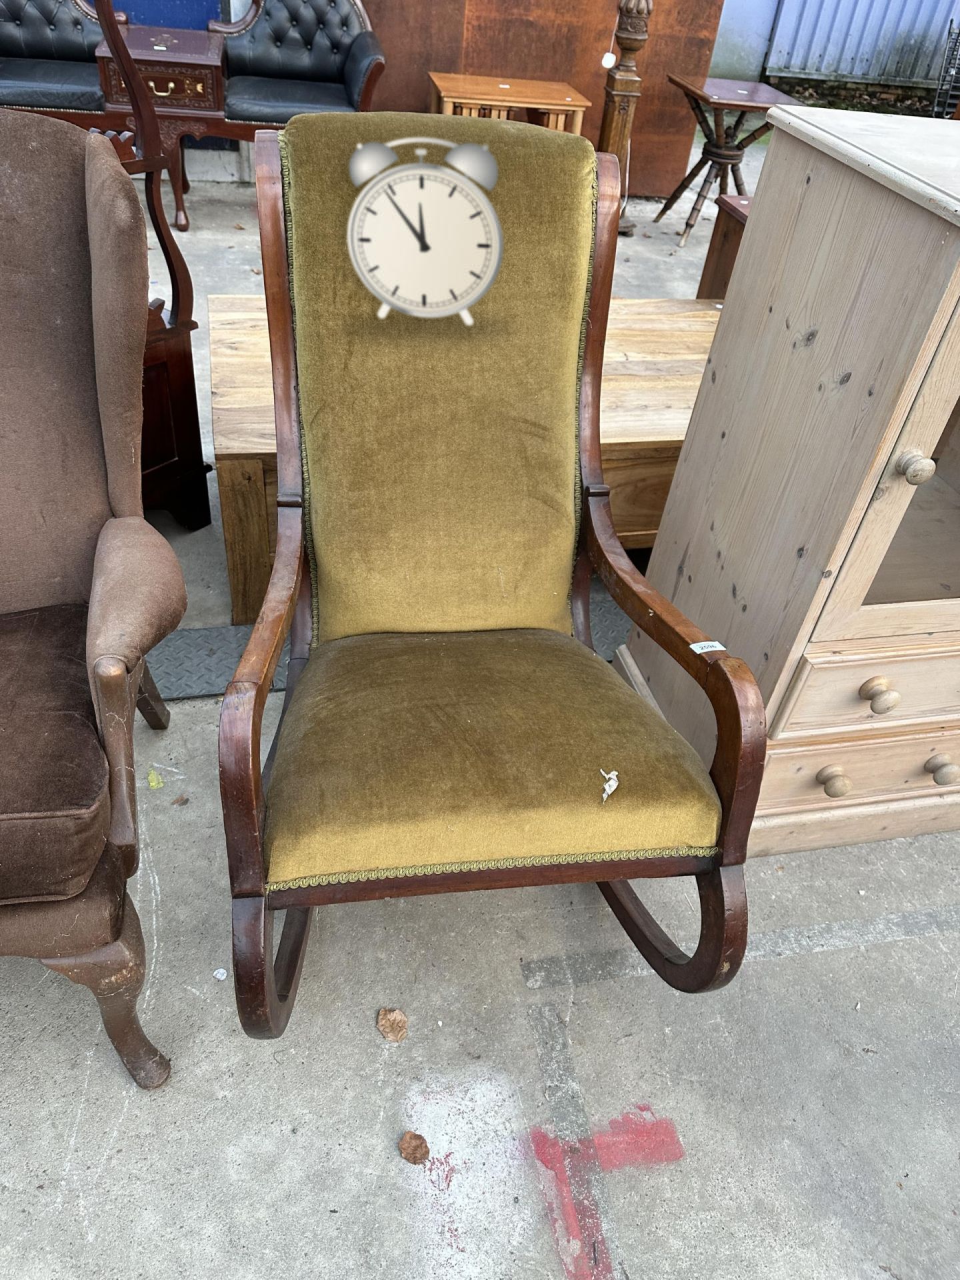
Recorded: h=11 m=54
